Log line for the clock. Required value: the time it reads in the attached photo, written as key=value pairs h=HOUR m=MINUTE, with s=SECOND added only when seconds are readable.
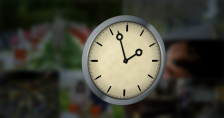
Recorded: h=1 m=57
